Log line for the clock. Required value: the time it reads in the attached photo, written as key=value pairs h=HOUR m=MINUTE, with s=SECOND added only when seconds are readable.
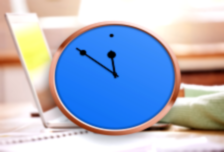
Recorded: h=11 m=52
